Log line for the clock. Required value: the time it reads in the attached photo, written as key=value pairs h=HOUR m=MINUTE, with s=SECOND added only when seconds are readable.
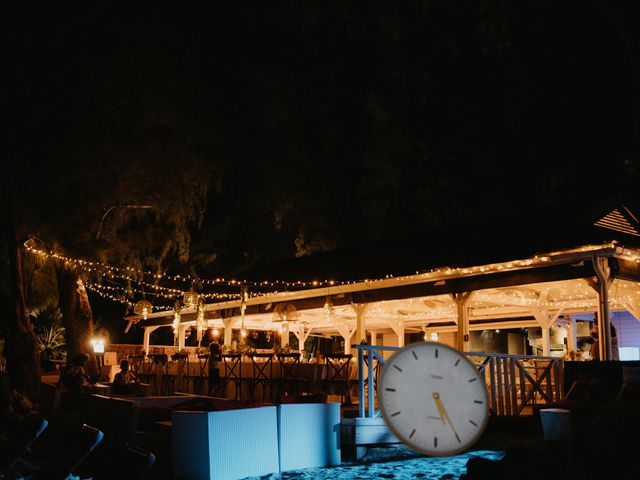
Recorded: h=5 m=25
